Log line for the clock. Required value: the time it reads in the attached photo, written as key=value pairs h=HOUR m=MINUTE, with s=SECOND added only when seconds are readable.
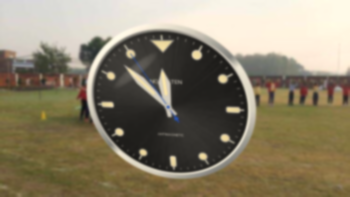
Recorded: h=11 m=52 s=55
